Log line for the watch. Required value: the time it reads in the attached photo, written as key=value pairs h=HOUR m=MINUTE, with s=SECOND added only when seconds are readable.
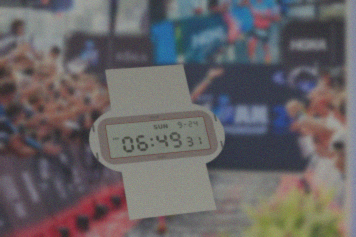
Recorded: h=6 m=49 s=31
